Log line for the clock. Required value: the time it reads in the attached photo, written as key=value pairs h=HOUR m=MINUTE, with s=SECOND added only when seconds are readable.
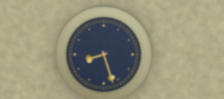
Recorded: h=8 m=27
